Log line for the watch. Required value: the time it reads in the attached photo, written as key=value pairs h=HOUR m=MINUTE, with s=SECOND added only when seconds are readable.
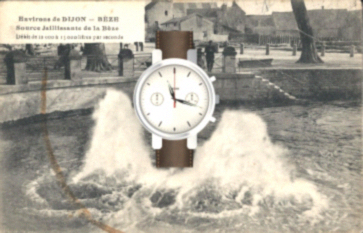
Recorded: h=11 m=18
